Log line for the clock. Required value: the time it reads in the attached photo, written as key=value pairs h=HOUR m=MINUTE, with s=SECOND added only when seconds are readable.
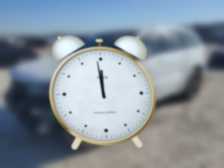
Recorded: h=11 m=59
